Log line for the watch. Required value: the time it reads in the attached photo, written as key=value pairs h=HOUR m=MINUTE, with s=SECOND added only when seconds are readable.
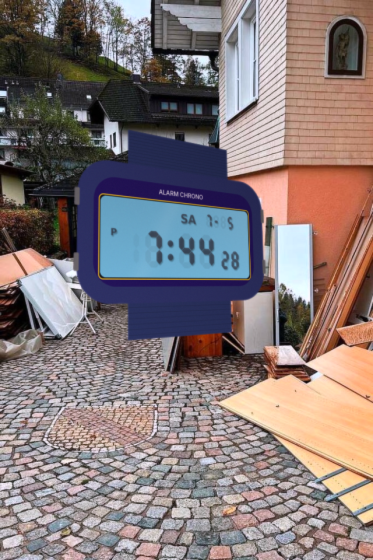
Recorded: h=7 m=44 s=28
